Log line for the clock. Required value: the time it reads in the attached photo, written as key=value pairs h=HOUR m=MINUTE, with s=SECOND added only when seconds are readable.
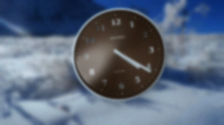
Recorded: h=4 m=21
